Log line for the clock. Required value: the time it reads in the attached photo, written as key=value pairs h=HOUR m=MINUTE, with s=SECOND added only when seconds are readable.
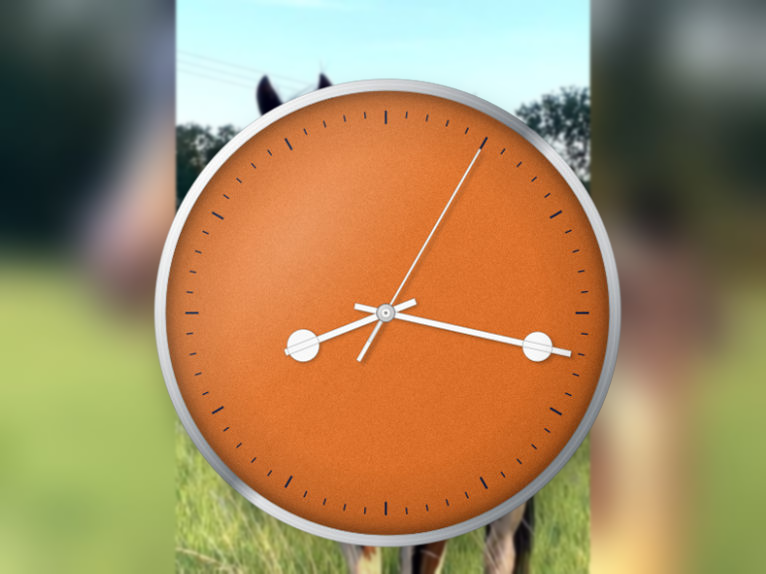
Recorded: h=8 m=17 s=5
